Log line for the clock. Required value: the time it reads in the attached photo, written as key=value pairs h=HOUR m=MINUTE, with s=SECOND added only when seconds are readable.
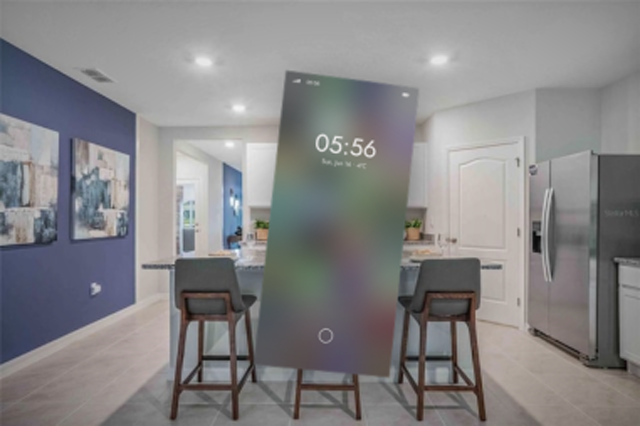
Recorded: h=5 m=56
